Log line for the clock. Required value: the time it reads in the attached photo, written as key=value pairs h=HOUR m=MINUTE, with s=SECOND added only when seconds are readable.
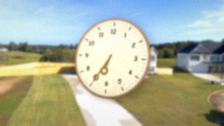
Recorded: h=6 m=35
